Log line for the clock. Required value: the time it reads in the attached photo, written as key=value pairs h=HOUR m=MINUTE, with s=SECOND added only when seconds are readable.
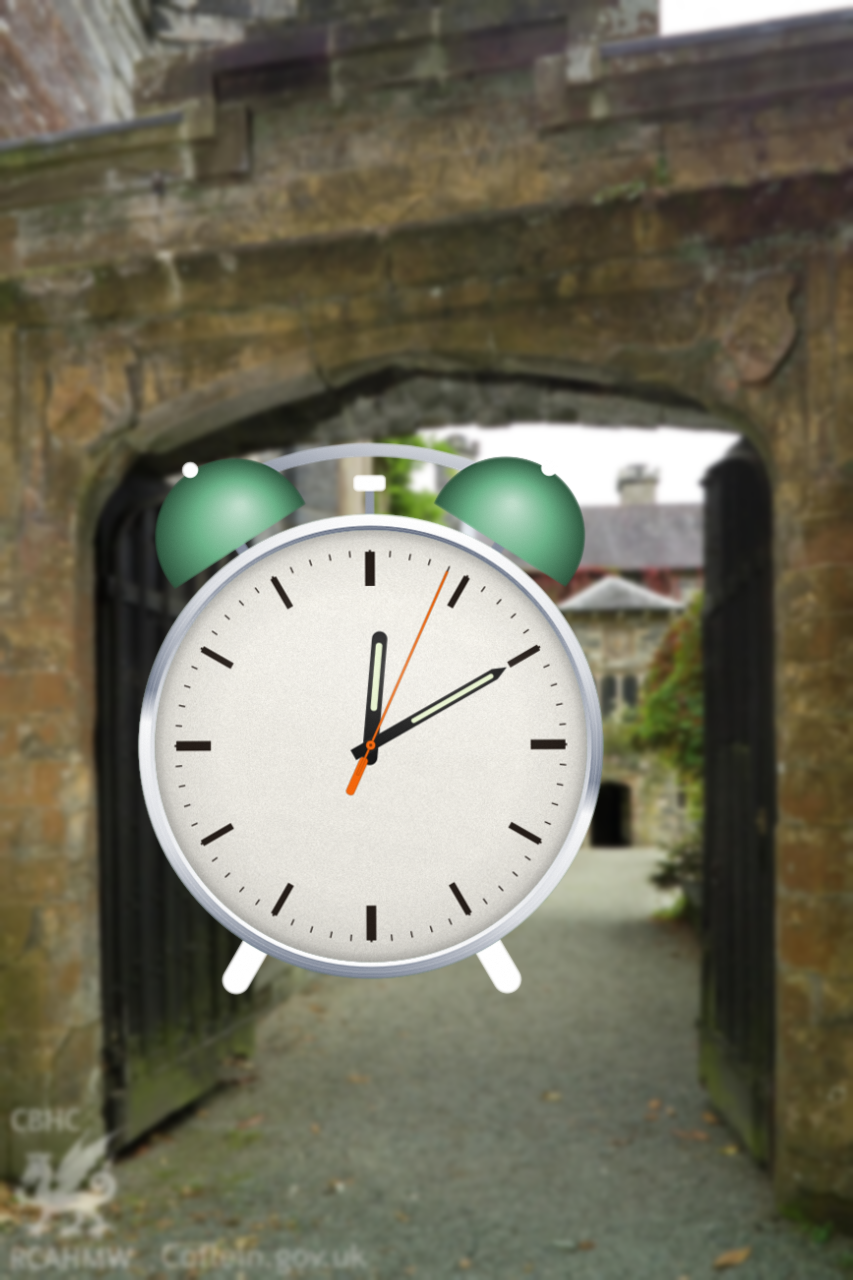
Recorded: h=12 m=10 s=4
